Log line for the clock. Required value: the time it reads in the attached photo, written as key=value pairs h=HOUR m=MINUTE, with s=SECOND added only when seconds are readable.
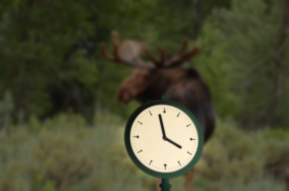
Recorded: h=3 m=58
